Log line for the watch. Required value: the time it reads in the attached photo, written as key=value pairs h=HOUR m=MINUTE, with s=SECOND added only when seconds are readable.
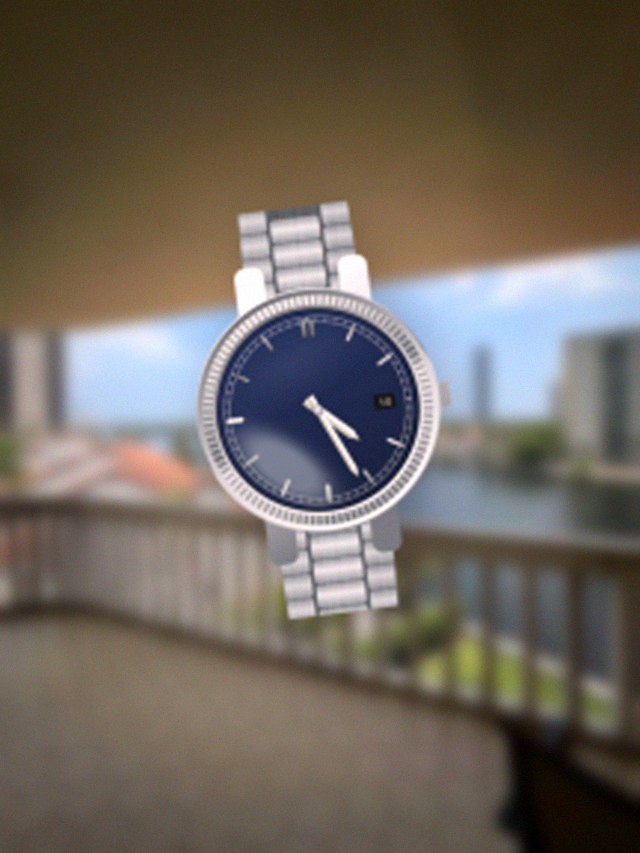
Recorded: h=4 m=26
